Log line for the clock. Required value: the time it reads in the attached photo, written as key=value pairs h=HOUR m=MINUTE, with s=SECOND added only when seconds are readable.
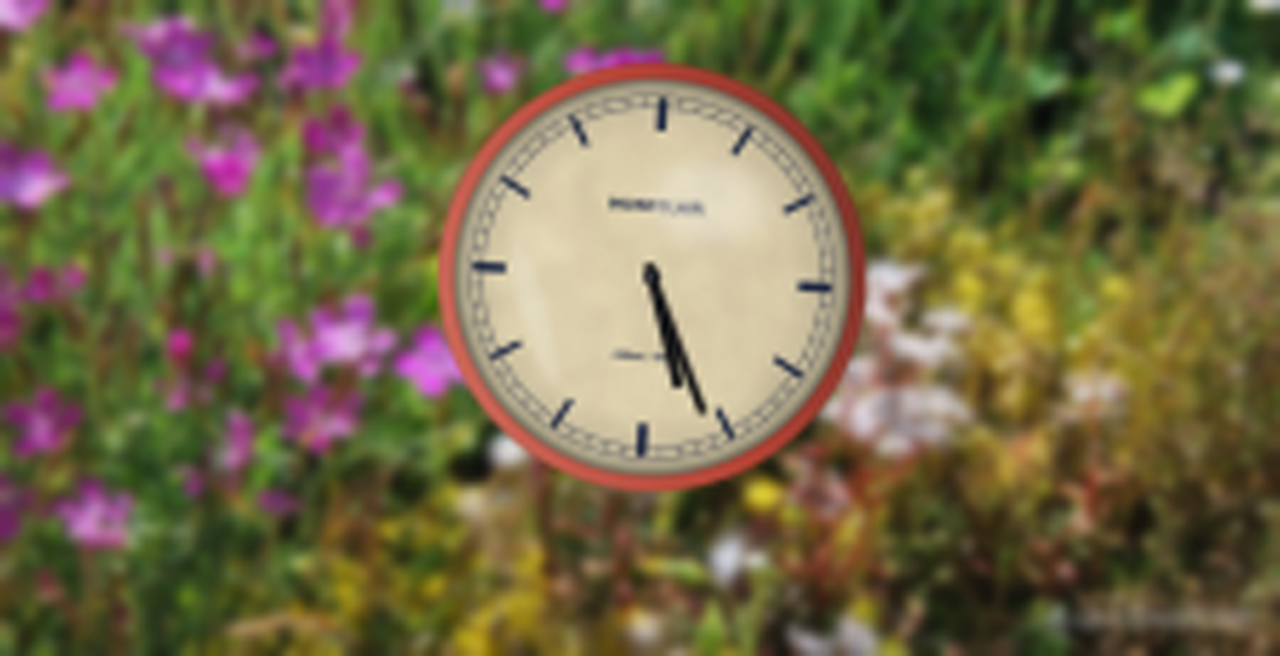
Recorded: h=5 m=26
